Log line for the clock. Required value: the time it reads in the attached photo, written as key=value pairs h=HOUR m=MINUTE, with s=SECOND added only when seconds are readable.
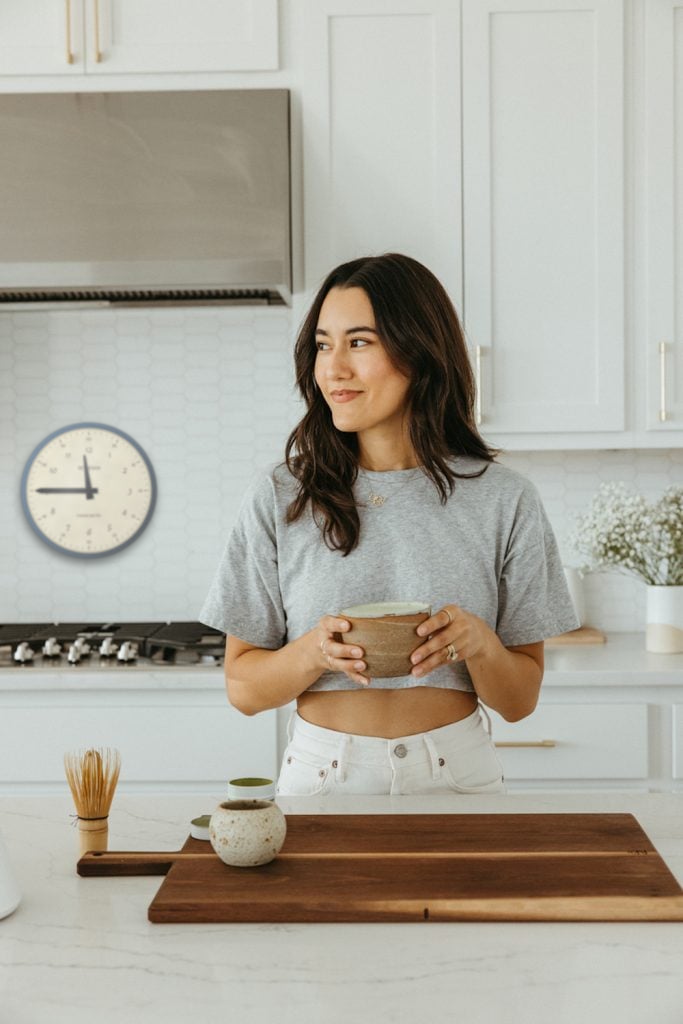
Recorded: h=11 m=45
